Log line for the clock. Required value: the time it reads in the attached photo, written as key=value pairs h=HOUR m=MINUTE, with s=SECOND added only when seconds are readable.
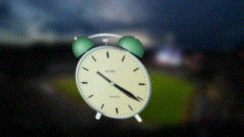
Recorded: h=10 m=21
